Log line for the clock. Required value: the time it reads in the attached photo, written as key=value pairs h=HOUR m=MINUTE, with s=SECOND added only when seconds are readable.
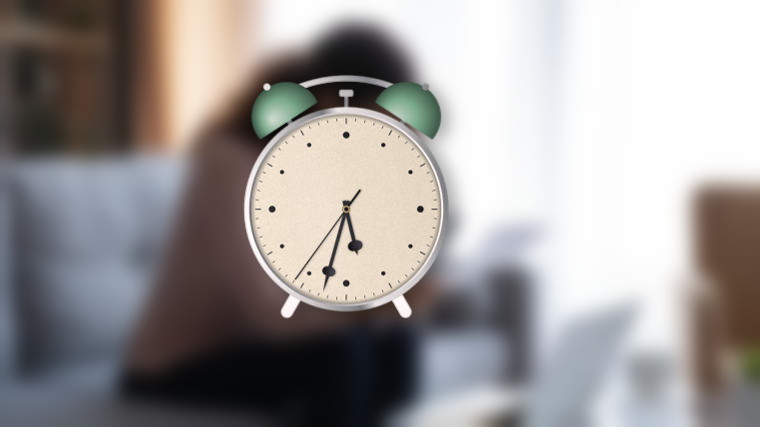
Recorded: h=5 m=32 s=36
